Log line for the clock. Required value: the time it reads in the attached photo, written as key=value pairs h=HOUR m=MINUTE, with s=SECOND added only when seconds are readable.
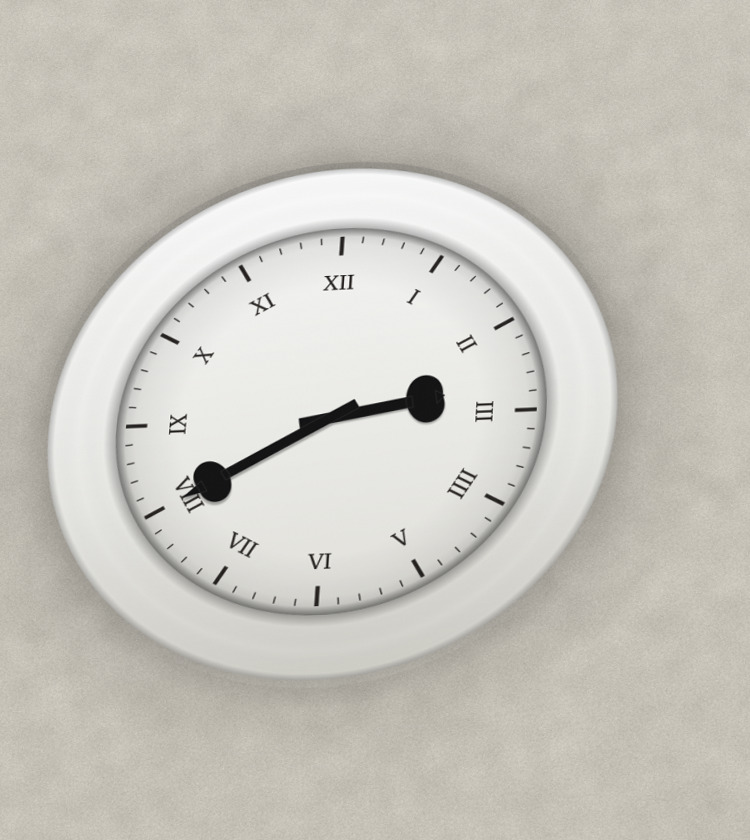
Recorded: h=2 m=40
